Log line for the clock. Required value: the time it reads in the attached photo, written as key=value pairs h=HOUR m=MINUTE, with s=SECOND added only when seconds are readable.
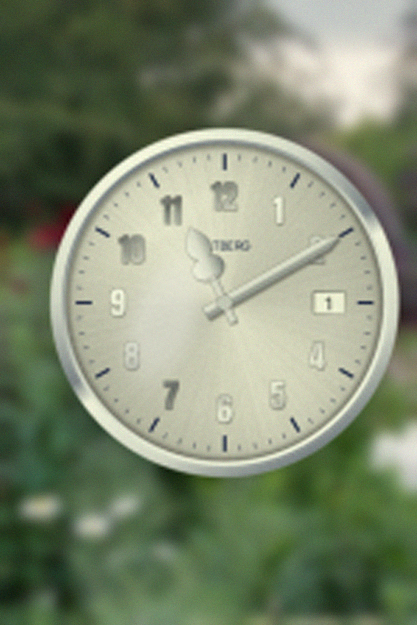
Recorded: h=11 m=10
